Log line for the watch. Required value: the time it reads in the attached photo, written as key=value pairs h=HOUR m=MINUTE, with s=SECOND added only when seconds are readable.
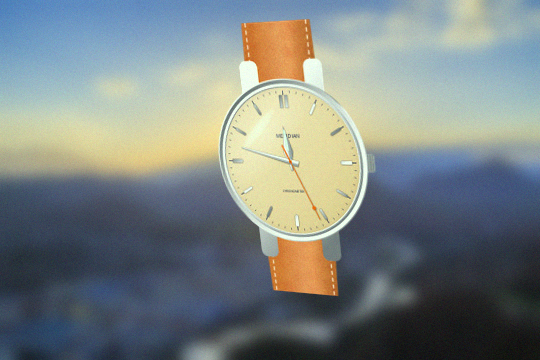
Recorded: h=11 m=47 s=26
